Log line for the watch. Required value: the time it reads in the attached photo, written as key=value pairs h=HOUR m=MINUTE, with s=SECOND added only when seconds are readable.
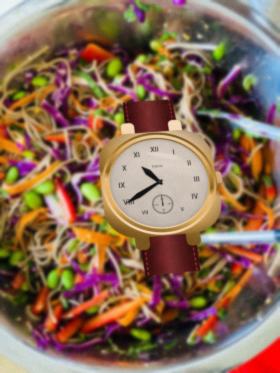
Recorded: h=10 m=40
